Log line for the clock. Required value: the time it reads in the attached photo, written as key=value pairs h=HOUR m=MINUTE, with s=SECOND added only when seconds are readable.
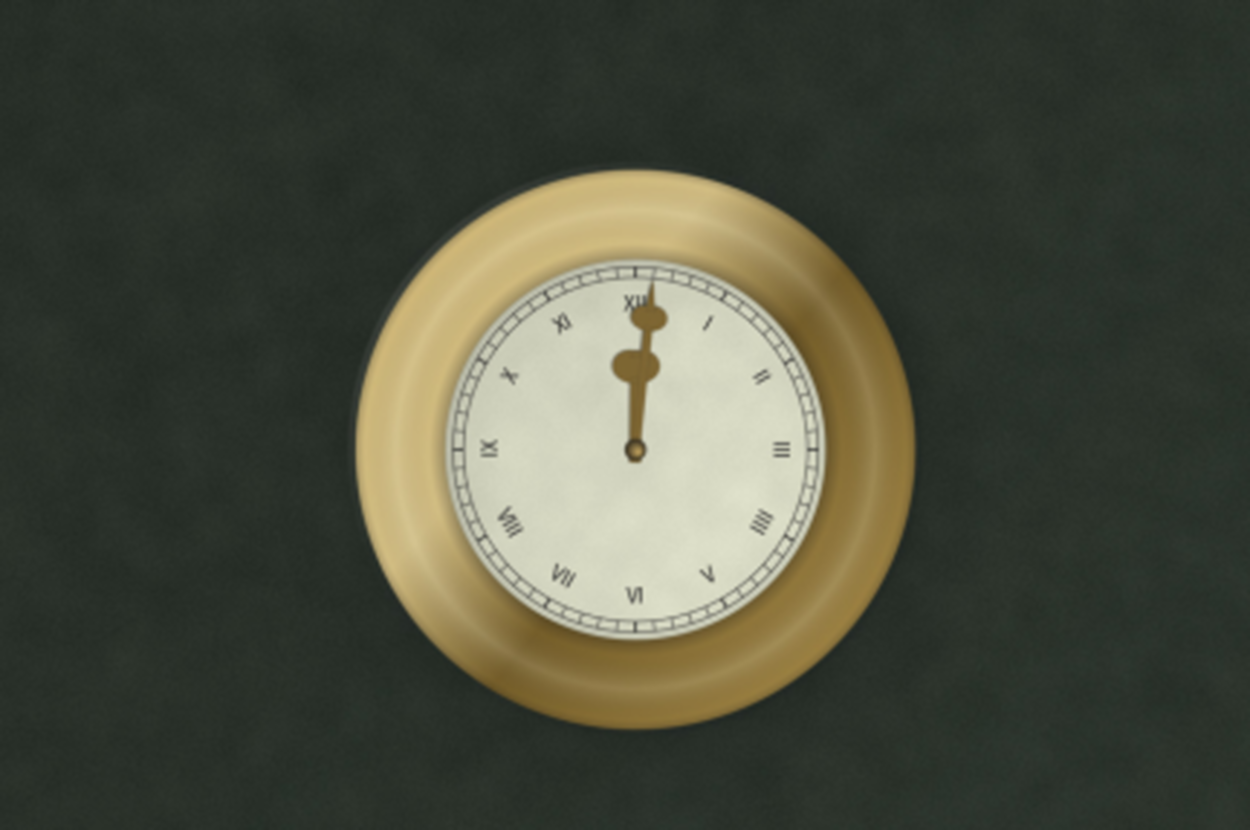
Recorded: h=12 m=1
